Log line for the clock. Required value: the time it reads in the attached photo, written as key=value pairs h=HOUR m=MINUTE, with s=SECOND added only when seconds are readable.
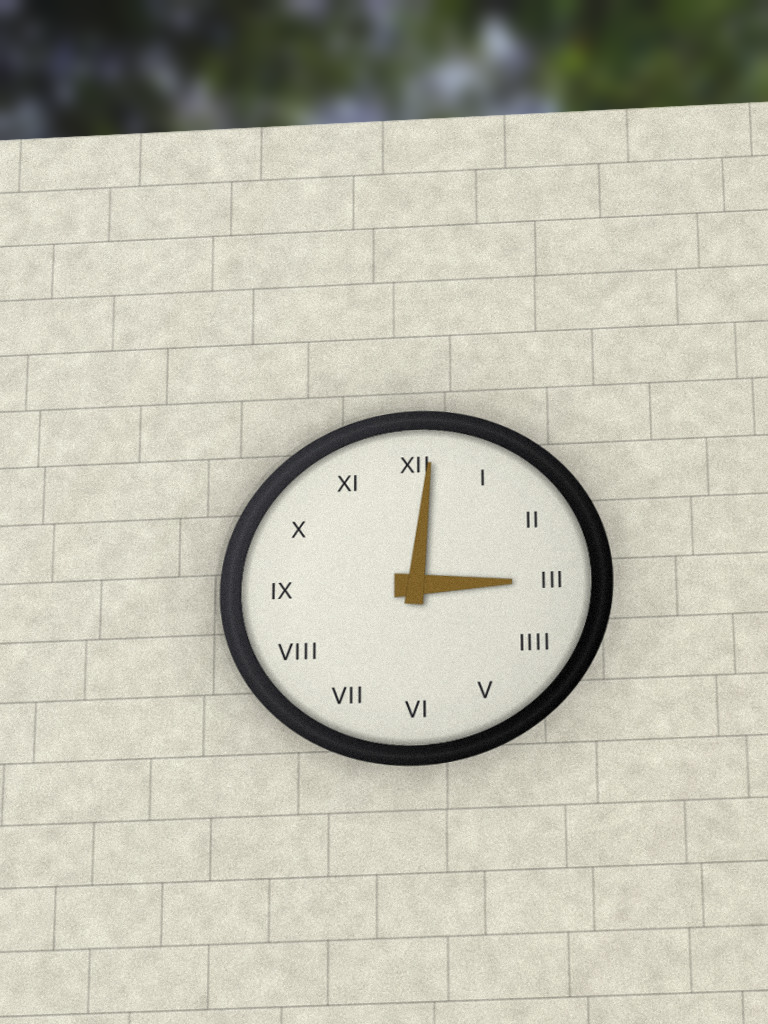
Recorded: h=3 m=1
